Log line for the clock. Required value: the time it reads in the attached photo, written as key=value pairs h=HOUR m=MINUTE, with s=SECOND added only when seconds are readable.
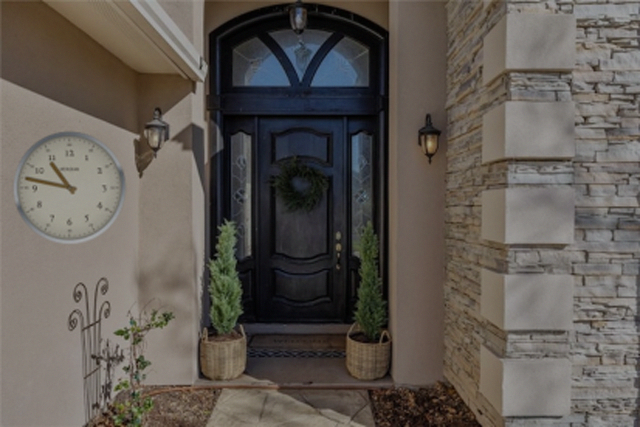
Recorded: h=10 m=47
